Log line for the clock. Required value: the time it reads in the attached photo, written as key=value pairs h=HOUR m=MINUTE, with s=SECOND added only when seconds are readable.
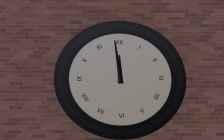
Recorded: h=11 m=59
